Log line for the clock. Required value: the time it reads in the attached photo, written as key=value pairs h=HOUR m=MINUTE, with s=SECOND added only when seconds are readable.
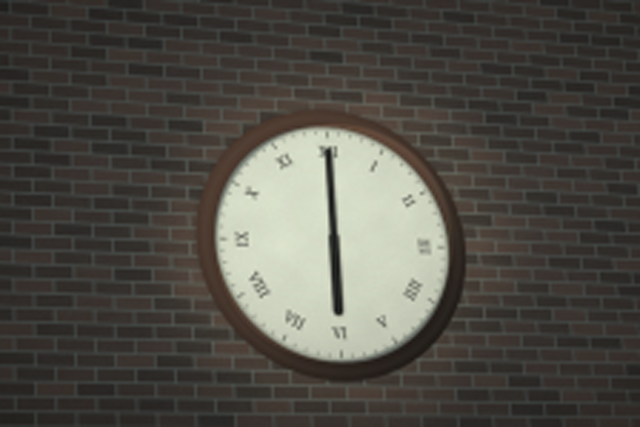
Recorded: h=6 m=0
